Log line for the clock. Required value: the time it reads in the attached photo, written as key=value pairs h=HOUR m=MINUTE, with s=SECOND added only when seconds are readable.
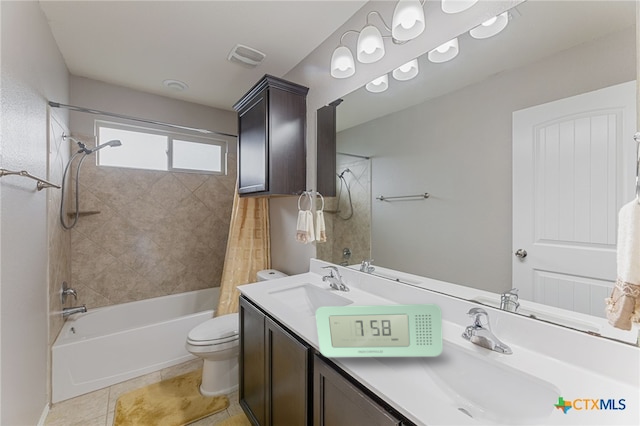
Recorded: h=7 m=58
